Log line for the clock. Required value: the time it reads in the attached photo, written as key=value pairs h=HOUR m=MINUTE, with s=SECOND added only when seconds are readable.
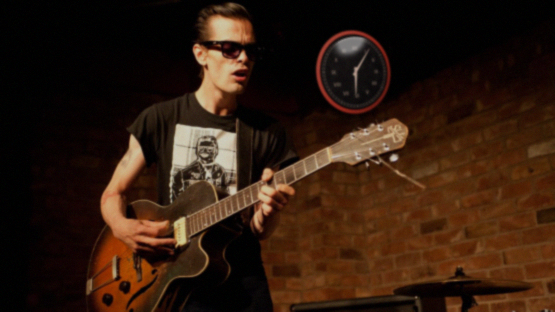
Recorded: h=6 m=6
